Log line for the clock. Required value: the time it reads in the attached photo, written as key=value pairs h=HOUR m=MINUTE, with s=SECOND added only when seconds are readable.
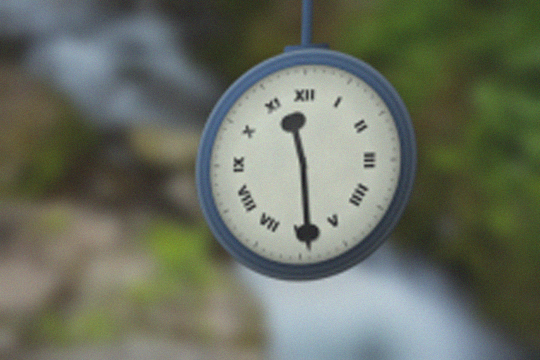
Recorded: h=11 m=29
